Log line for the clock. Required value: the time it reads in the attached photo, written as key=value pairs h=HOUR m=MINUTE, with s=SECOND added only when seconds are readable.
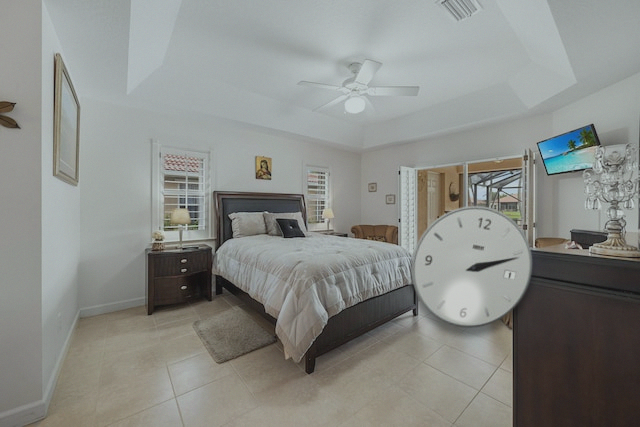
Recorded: h=2 m=11
